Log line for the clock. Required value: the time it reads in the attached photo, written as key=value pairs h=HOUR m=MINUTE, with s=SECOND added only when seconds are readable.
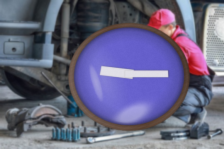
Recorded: h=9 m=15
